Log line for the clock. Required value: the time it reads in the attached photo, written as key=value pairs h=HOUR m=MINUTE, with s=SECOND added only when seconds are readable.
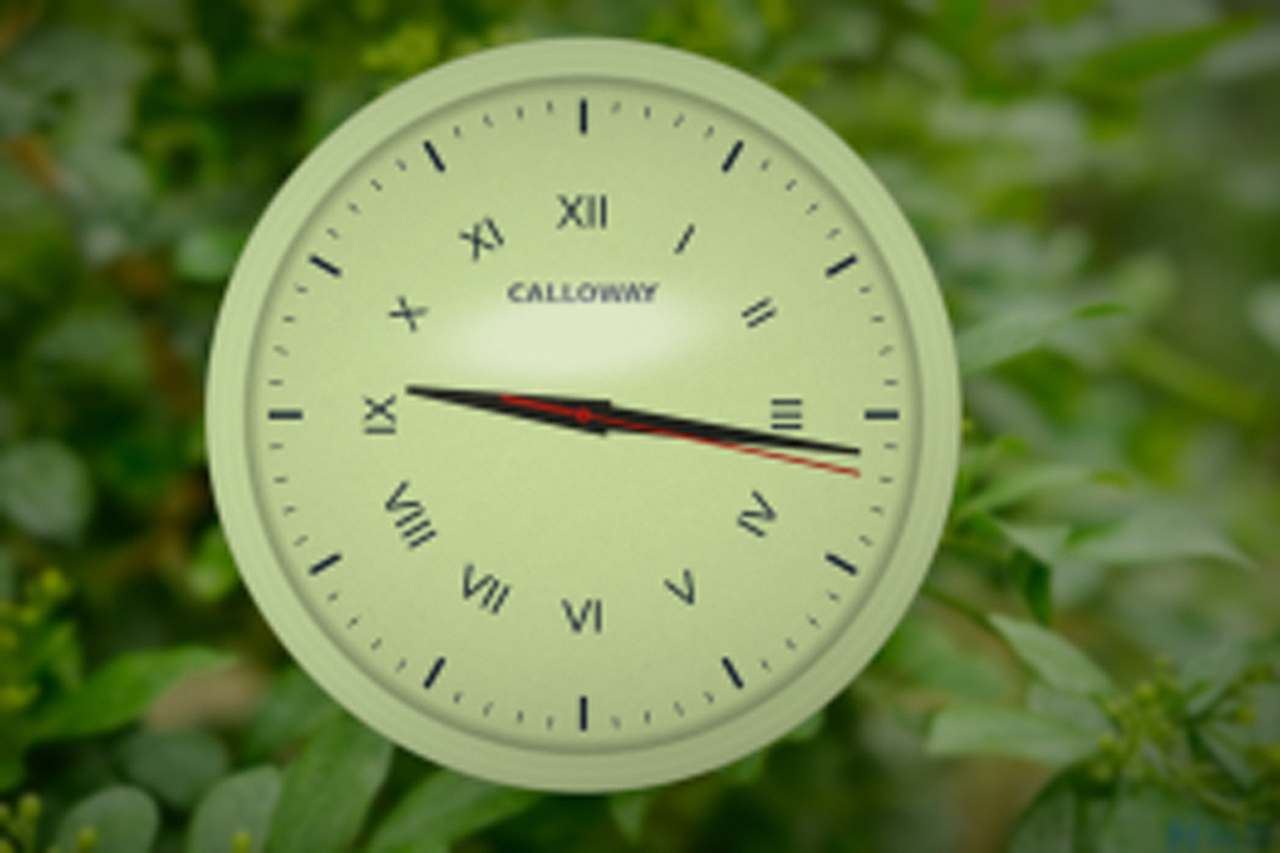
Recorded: h=9 m=16 s=17
